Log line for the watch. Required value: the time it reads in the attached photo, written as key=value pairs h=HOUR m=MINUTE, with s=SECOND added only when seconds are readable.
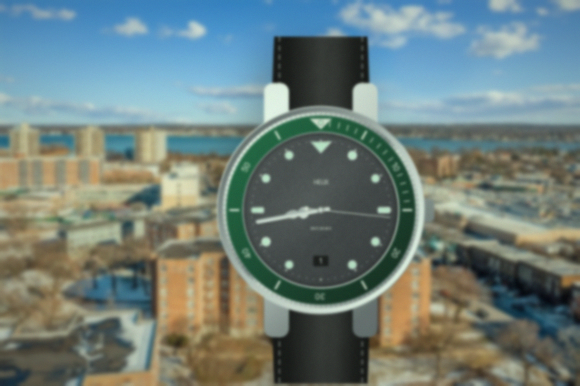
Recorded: h=8 m=43 s=16
